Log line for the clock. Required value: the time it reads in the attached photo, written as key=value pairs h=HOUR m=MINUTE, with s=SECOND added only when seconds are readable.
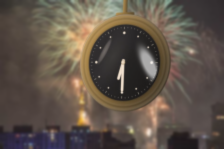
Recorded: h=6 m=30
